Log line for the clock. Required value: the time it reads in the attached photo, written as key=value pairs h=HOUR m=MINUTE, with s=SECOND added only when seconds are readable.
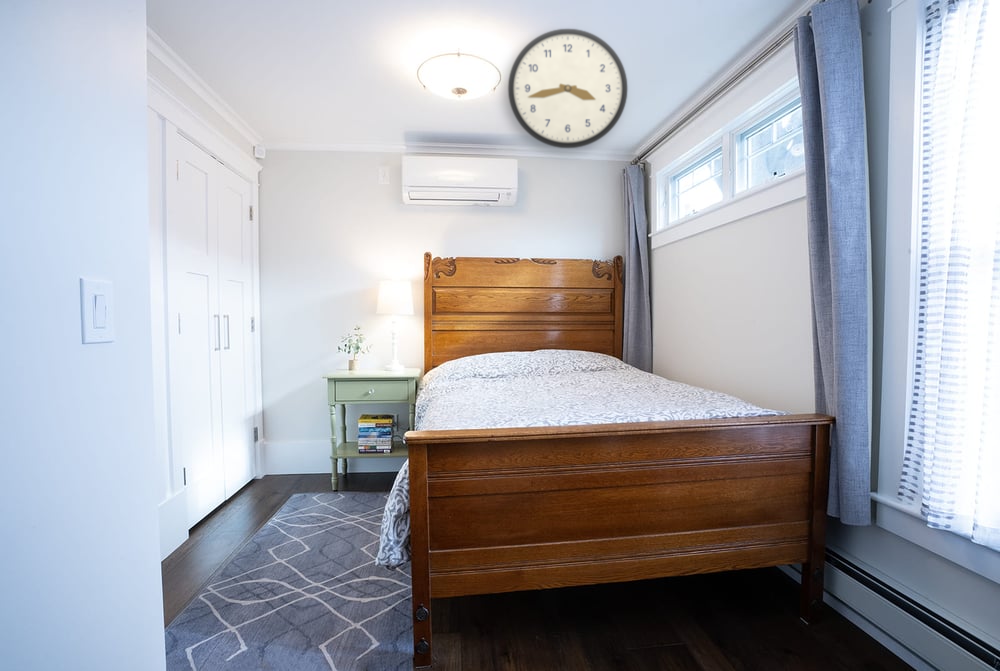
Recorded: h=3 m=43
